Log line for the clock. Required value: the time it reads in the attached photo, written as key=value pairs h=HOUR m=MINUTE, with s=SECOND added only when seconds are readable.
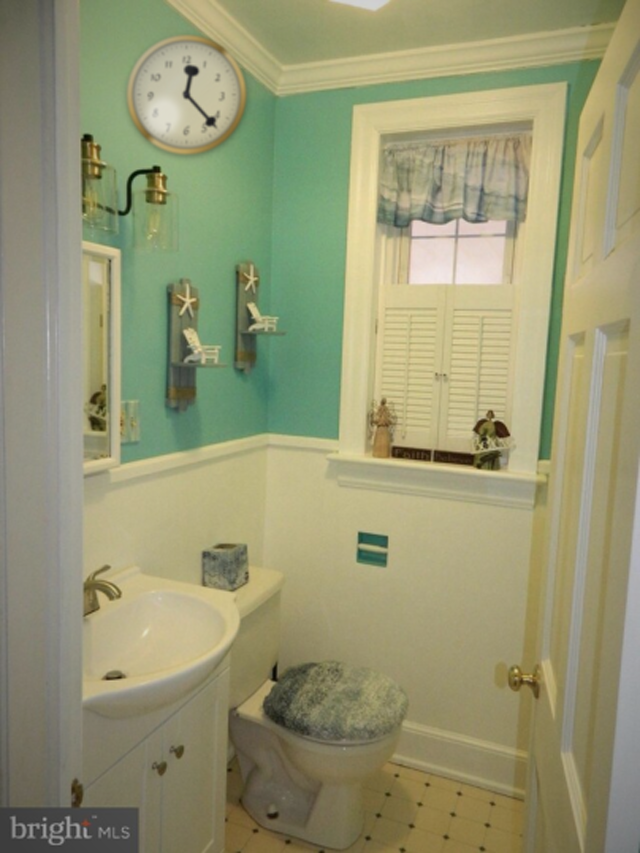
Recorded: h=12 m=23
